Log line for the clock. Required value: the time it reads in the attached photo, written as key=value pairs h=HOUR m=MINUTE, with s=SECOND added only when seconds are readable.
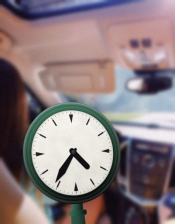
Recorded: h=4 m=36
